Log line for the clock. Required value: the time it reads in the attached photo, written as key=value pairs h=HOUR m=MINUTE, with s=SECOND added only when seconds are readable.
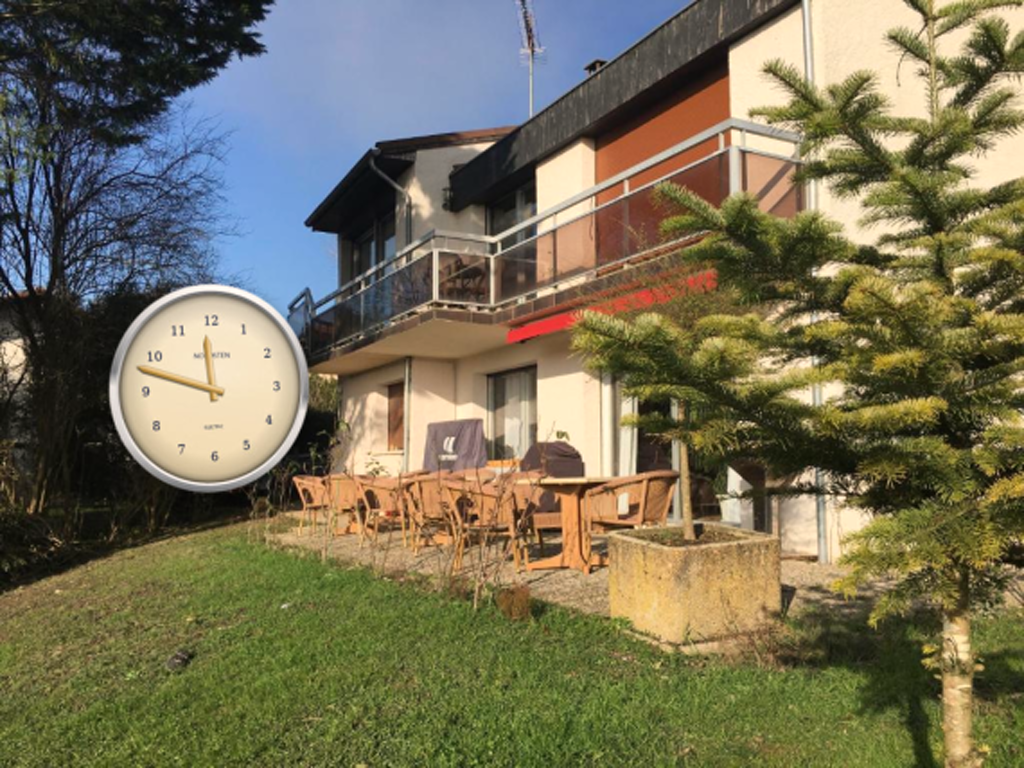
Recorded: h=11 m=48
